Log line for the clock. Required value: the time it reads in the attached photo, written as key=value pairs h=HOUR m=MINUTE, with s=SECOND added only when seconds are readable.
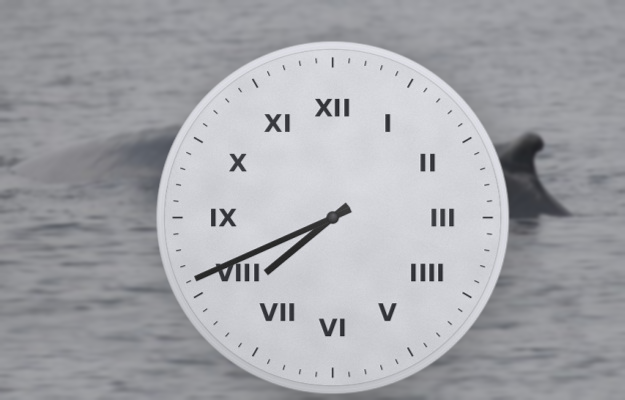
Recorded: h=7 m=41
